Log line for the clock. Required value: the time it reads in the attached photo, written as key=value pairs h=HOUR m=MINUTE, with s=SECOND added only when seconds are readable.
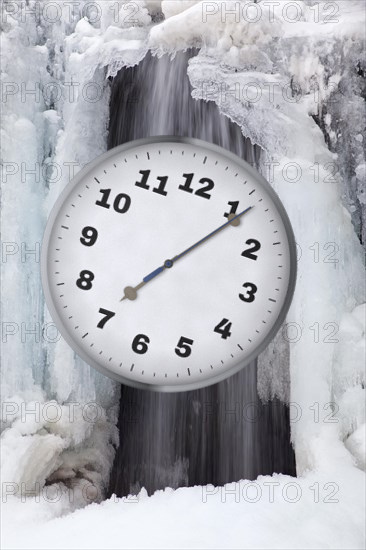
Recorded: h=7 m=6 s=6
